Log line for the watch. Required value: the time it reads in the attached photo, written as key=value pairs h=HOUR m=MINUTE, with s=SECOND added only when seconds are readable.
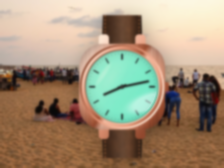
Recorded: h=8 m=13
